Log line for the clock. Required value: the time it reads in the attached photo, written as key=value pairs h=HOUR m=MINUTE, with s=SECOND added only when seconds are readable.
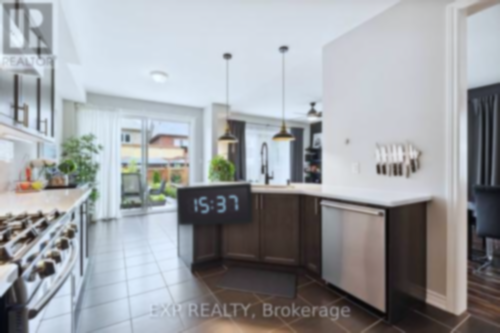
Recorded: h=15 m=37
